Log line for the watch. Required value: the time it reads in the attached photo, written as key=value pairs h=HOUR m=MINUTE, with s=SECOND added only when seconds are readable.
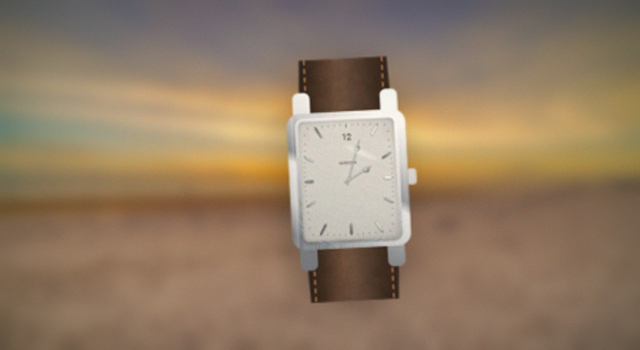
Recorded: h=2 m=3
